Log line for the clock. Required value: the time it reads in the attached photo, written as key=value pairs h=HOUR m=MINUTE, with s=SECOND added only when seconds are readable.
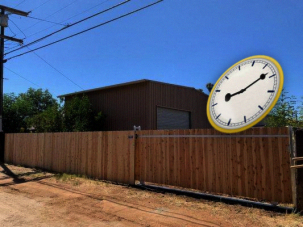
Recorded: h=8 m=8
